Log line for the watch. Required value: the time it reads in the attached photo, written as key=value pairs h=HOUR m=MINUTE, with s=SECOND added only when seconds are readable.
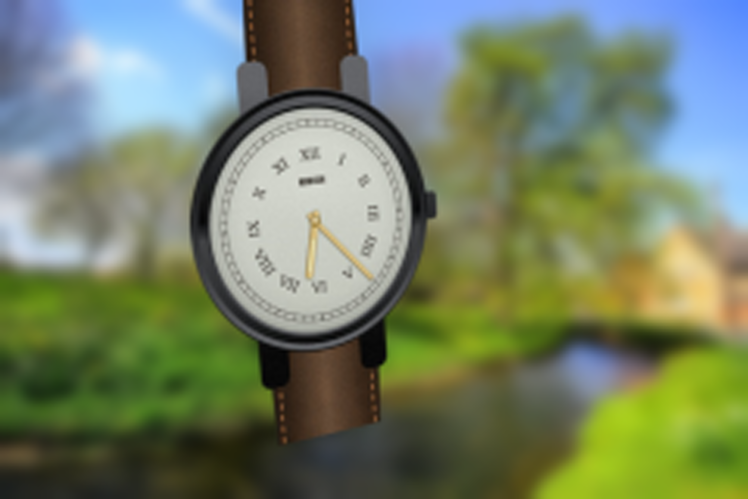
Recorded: h=6 m=23
